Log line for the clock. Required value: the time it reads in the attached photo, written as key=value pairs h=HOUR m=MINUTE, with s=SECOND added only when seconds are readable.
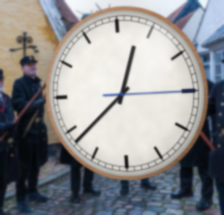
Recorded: h=12 m=38 s=15
